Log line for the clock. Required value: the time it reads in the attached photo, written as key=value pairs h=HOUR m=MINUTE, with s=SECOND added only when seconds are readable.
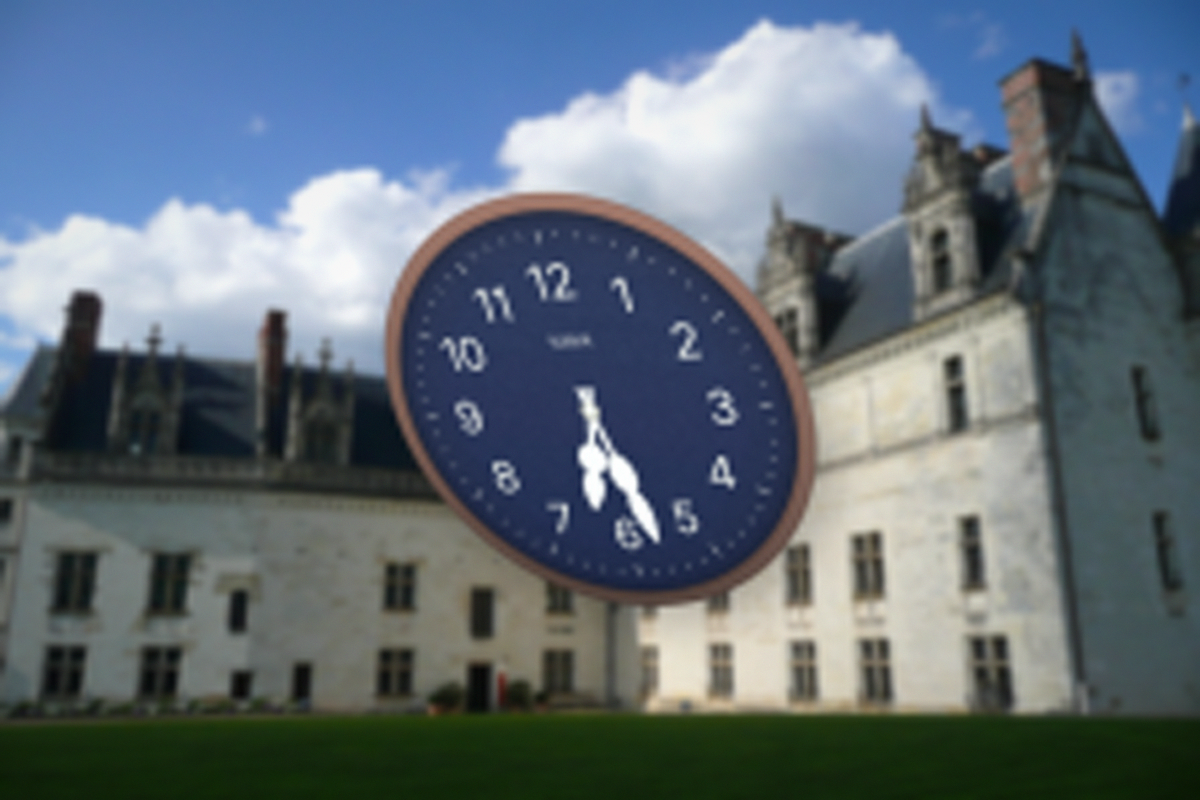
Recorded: h=6 m=28
